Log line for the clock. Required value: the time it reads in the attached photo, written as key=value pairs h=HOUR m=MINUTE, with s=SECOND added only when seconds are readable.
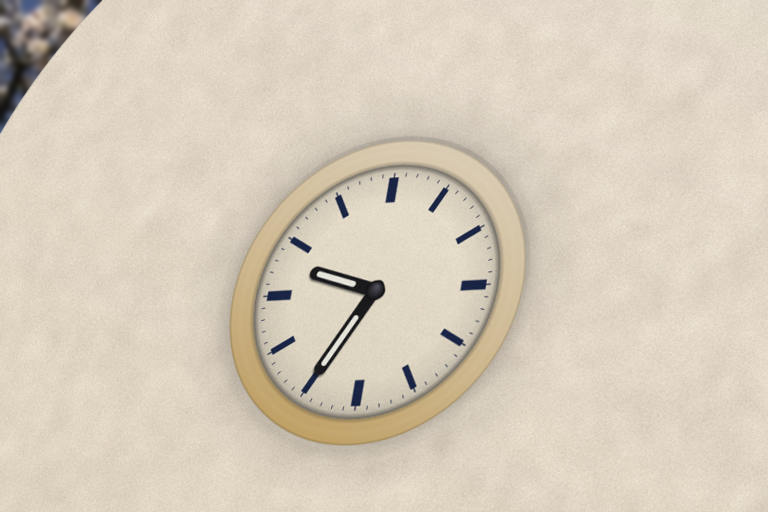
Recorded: h=9 m=35
